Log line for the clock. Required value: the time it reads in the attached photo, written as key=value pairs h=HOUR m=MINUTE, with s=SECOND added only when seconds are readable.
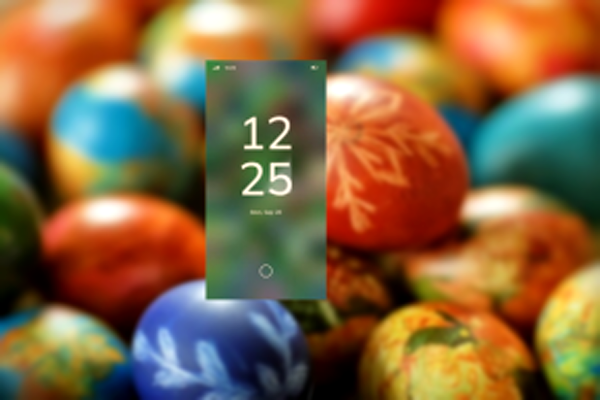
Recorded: h=12 m=25
